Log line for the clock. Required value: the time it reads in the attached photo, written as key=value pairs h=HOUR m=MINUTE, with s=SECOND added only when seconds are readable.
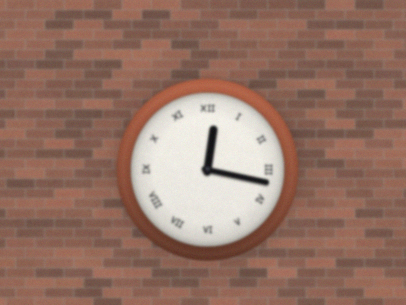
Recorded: h=12 m=17
